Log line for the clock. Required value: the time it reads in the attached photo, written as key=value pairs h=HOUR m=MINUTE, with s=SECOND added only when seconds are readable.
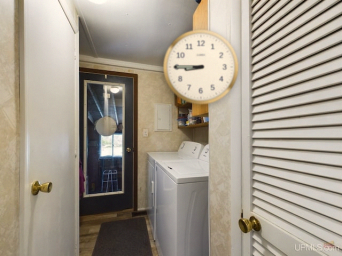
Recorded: h=8 m=45
